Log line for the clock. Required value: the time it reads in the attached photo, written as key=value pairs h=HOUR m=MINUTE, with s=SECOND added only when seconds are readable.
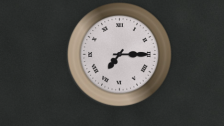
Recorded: h=7 m=15
